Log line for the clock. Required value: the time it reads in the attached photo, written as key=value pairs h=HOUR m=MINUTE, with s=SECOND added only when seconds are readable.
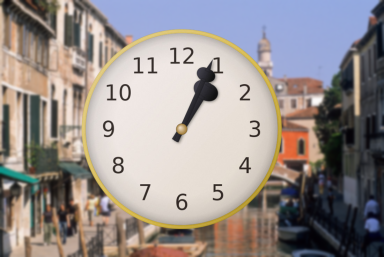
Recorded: h=1 m=4
